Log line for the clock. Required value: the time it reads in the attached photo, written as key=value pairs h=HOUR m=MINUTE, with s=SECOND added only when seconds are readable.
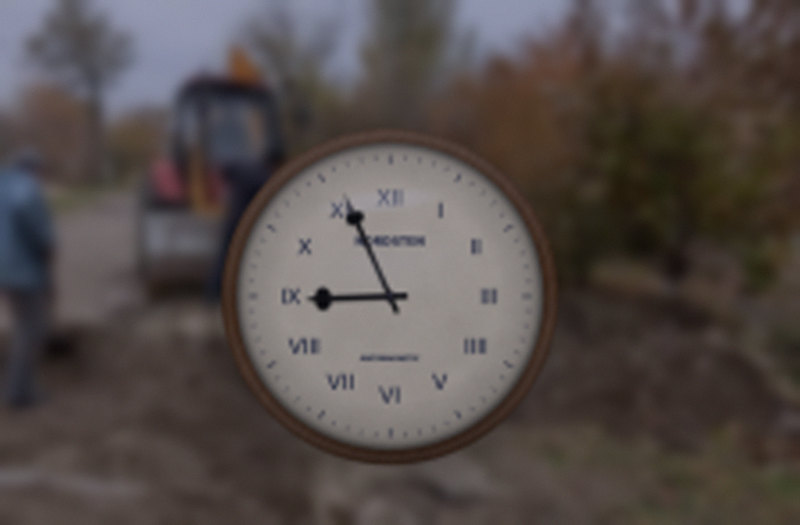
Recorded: h=8 m=56
